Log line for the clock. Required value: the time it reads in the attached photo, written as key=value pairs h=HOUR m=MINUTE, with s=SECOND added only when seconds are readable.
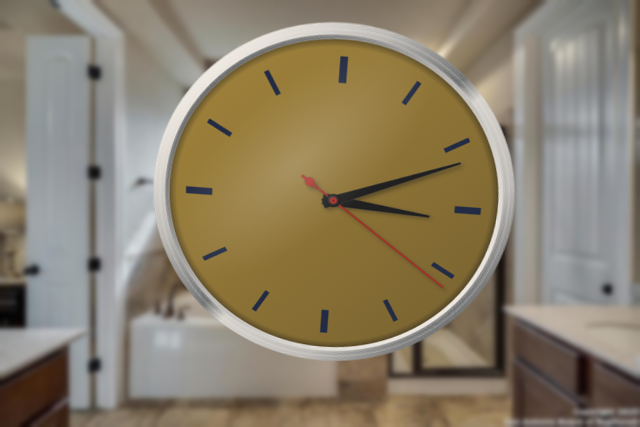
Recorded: h=3 m=11 s=21
